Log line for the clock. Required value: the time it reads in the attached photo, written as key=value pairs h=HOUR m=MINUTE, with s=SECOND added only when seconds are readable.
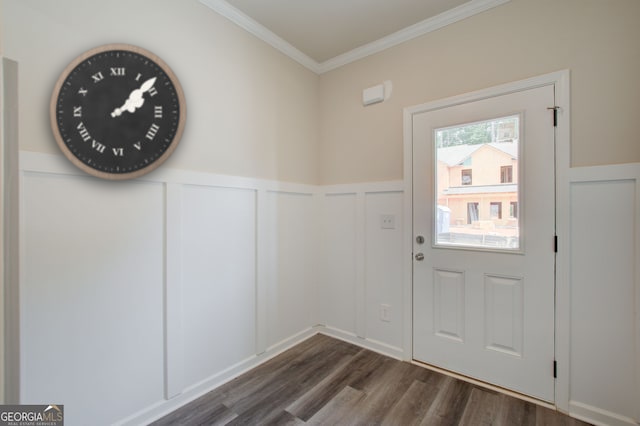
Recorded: h=2 m=8
